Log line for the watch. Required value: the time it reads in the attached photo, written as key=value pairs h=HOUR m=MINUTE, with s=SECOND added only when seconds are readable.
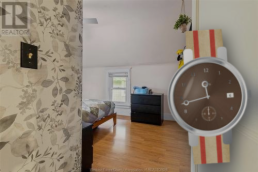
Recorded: h=11 m=43
